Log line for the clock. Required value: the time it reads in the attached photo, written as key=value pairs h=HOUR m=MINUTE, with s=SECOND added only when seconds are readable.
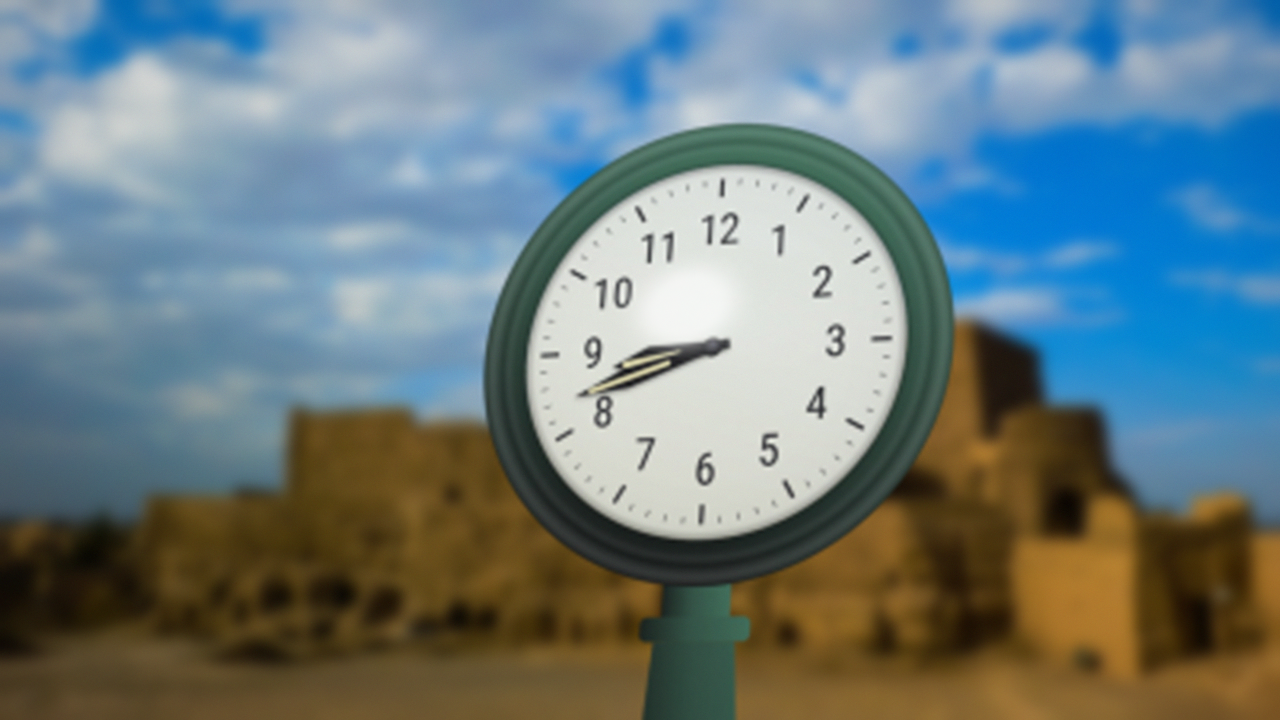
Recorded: h=8 m=42
